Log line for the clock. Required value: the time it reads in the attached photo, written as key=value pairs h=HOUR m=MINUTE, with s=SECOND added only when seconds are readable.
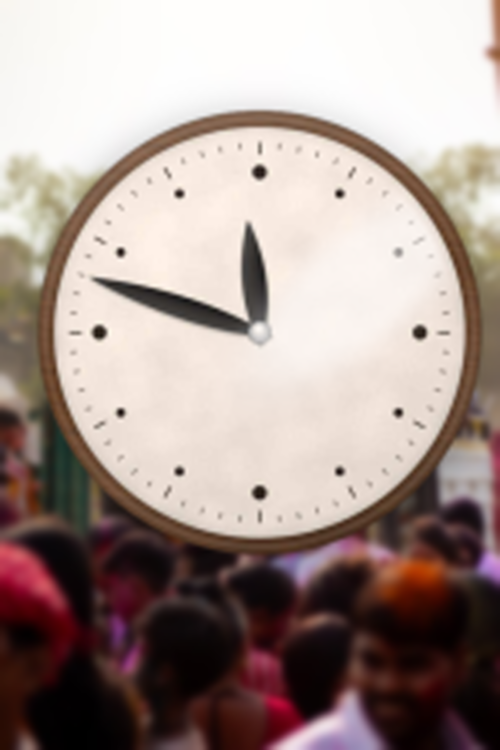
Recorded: h=11 m=48
